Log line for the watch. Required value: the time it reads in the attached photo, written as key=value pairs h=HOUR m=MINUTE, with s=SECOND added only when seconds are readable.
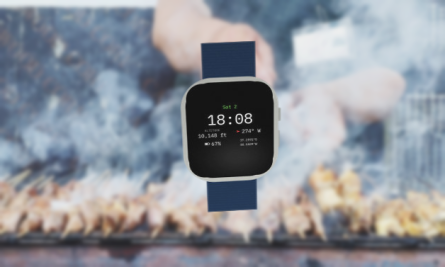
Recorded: h=18 m=8
